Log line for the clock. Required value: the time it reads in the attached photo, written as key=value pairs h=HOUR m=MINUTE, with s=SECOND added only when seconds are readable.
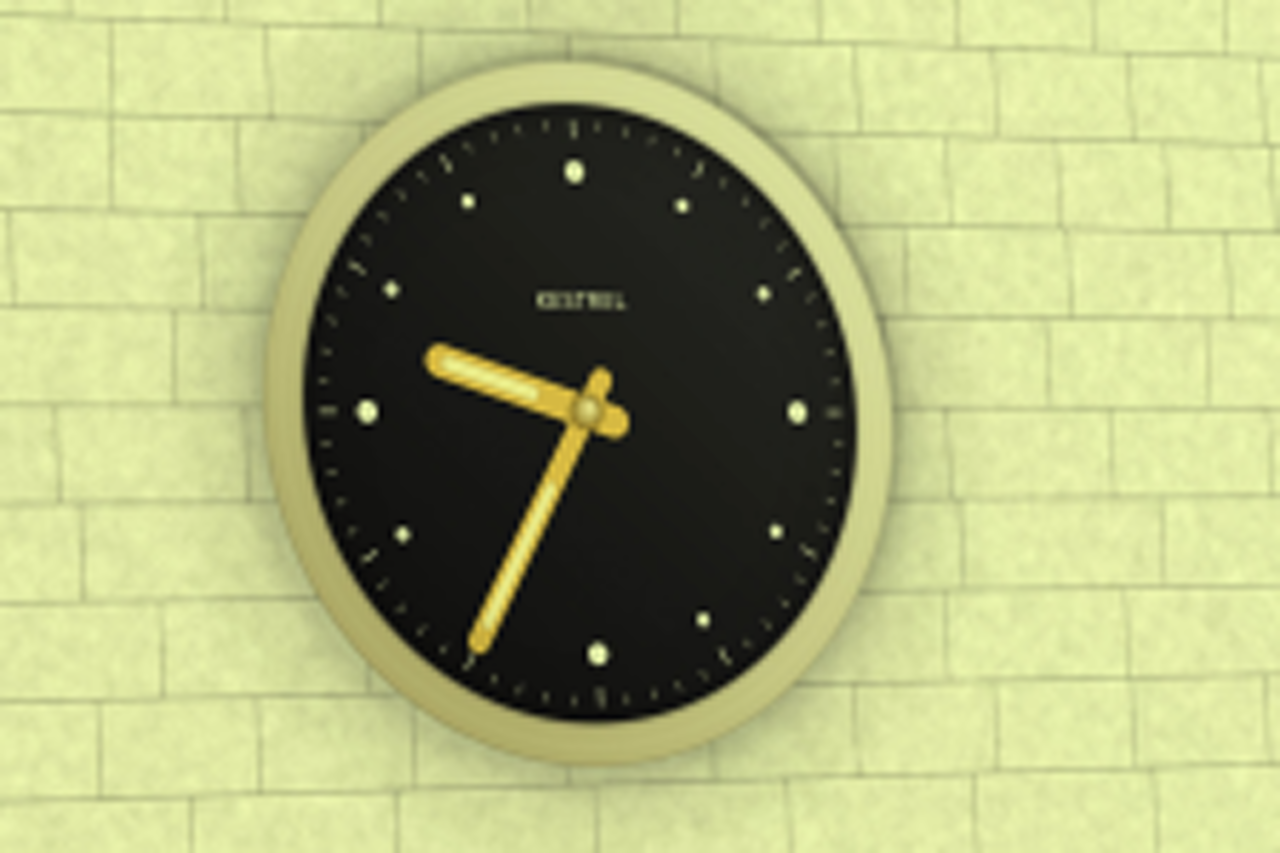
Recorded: h=9 m=35
